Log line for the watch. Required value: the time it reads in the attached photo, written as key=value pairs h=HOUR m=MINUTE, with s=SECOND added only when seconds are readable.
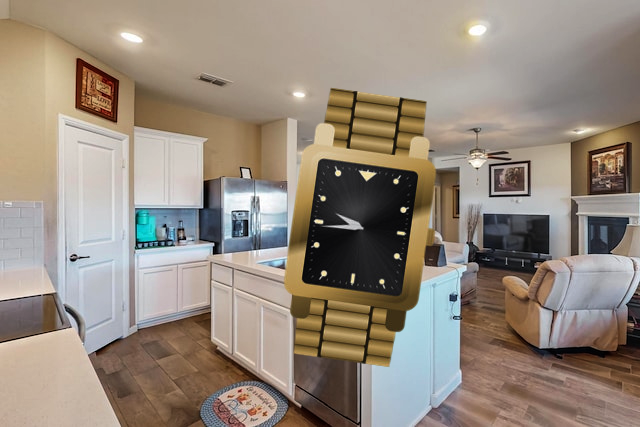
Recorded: h=9 m=44
